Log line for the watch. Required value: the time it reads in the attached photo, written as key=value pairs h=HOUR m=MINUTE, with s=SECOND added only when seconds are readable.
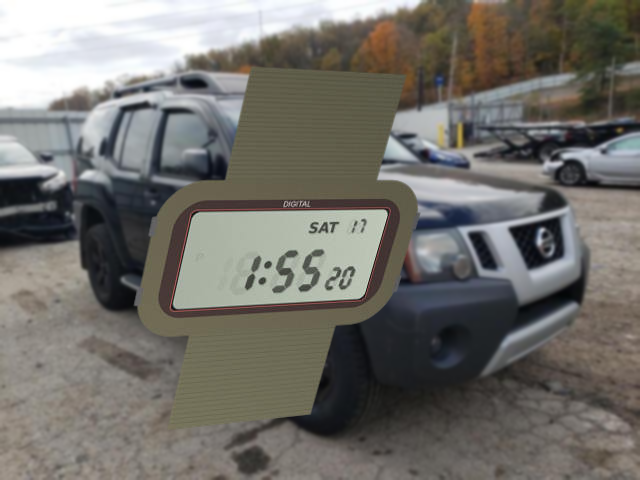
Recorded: h=1 m=55 s=20
